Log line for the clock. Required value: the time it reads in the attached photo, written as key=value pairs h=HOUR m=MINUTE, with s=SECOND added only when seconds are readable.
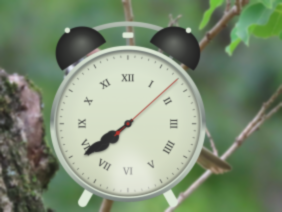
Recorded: h=7 m=39 s=8
